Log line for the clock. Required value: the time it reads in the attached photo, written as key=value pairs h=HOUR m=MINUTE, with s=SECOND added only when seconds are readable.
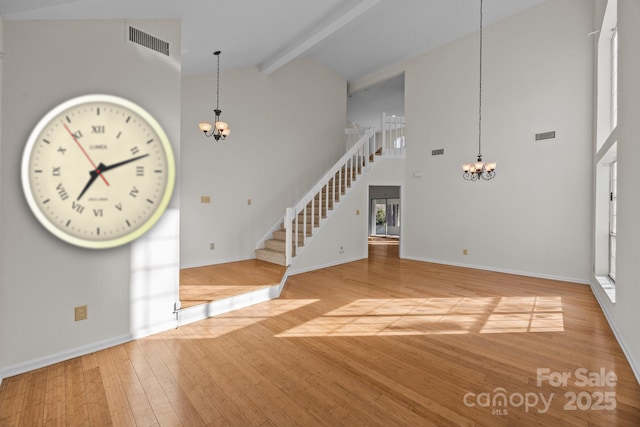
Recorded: h=7 m=11 s=54
